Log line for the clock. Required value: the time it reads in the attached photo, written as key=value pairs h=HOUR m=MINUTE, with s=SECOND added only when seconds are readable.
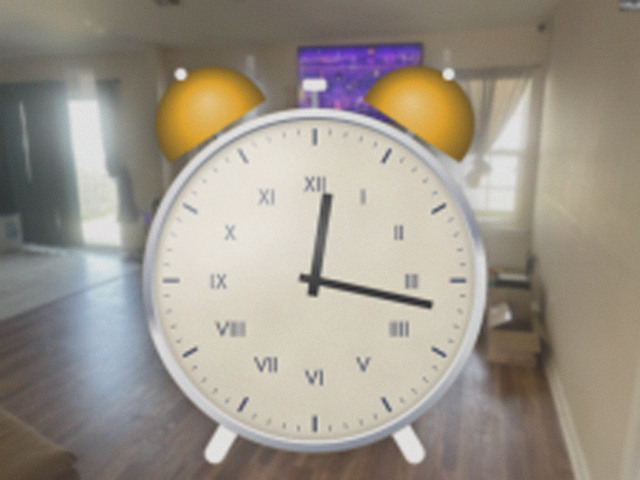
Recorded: h=12 m=17
